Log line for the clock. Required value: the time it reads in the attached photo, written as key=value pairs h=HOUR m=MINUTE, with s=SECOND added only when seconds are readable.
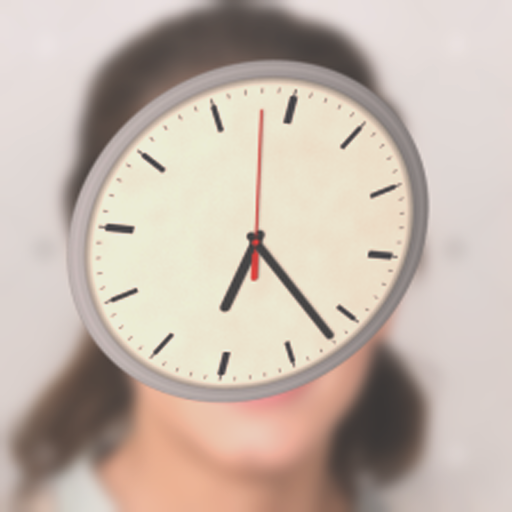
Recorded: h=6 m=21 s=58
